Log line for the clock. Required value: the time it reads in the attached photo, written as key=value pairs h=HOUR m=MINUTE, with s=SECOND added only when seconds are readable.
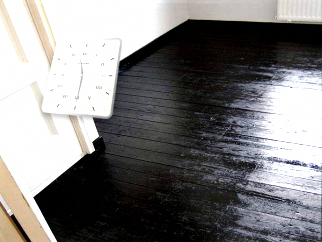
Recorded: h=11 m=30
